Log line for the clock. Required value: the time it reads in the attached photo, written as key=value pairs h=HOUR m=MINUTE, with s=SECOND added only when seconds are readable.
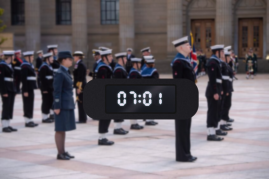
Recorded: h=7 m=1
